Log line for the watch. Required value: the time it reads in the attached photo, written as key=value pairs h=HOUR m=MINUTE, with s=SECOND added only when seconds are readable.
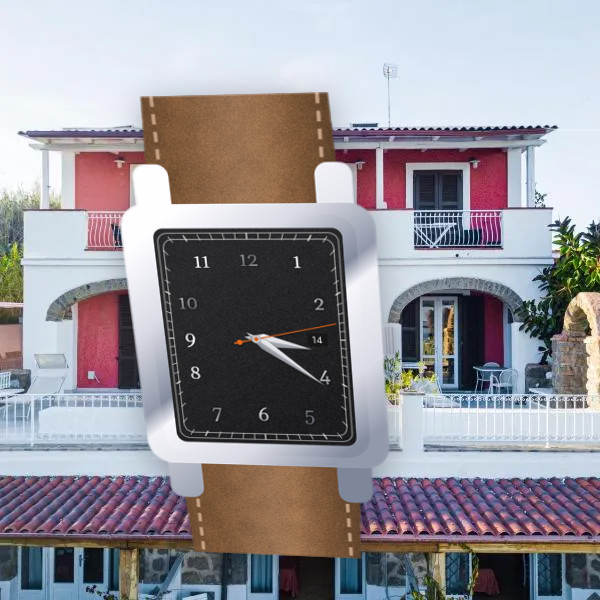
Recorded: h=3 m=21 s=13
